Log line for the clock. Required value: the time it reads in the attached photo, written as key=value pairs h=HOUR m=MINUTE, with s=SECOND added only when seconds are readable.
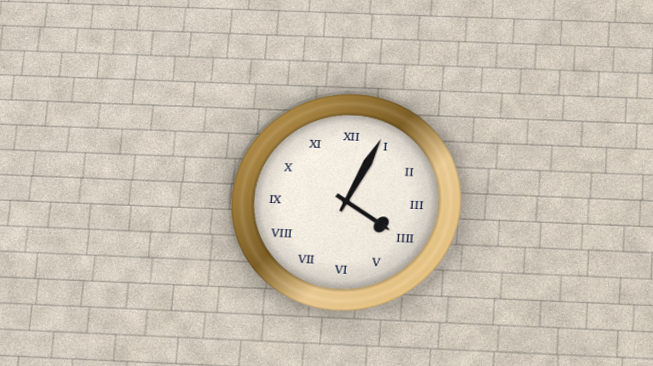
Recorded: h=4 m=4
